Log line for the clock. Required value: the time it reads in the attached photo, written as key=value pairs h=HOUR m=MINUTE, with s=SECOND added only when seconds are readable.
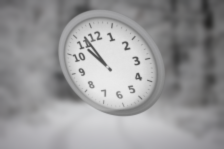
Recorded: h=10 m=57
